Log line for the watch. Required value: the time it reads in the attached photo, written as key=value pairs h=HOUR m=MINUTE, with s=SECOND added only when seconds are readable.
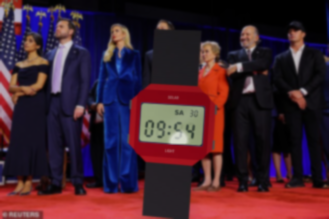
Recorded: h=9 m=54
